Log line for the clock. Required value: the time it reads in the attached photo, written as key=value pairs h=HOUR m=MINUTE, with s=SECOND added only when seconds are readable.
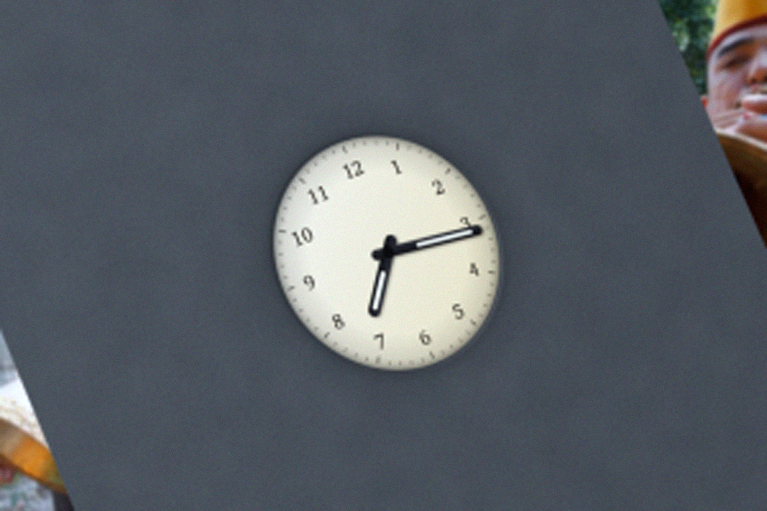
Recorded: h=7 m=16
